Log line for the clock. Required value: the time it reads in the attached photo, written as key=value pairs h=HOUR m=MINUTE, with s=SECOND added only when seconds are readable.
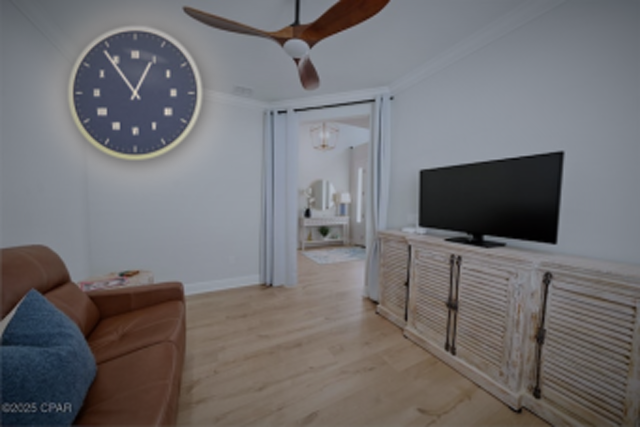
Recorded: h=12 m=54
